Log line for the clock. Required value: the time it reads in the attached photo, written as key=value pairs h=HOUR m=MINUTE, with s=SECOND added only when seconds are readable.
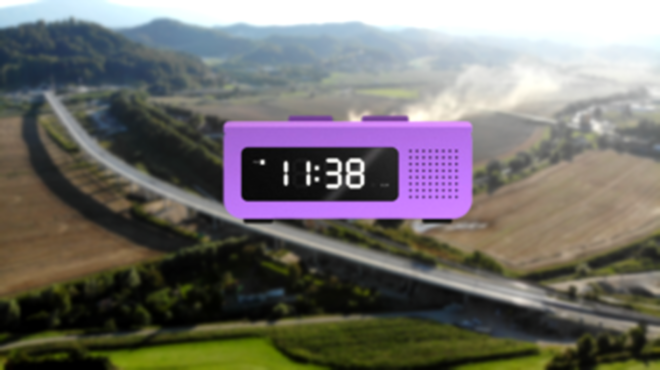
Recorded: h=11 m=38
